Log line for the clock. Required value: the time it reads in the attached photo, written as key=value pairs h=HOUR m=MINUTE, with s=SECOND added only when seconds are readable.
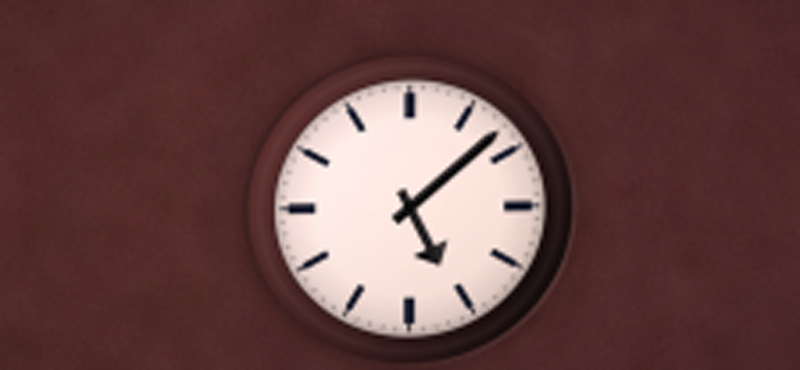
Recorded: h=5 m=8
